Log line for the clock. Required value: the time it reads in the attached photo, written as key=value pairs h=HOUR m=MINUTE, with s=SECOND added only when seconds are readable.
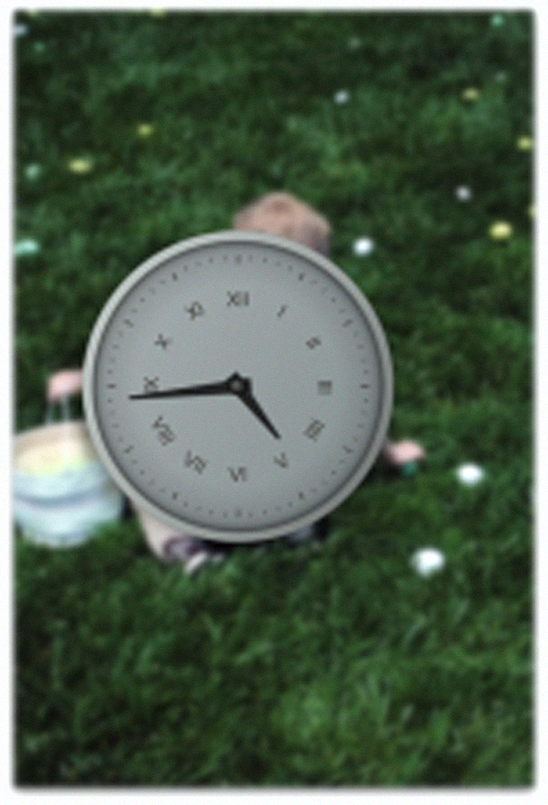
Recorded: h=4 m=44
